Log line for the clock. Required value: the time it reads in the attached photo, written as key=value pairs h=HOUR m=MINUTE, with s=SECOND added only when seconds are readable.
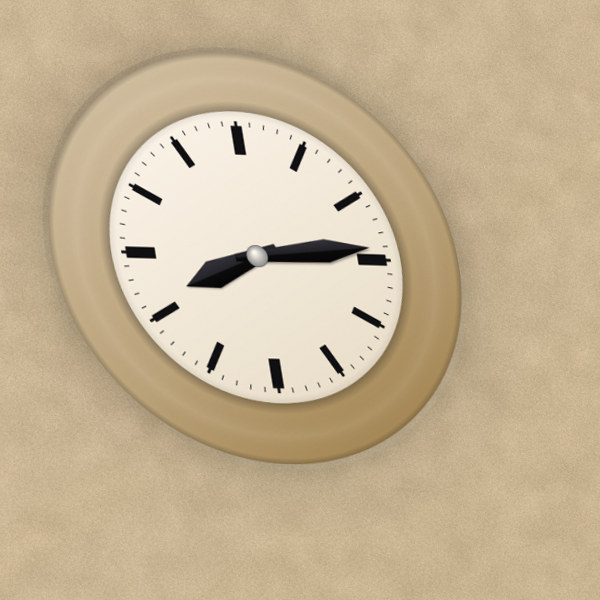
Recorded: h=8 m=14
